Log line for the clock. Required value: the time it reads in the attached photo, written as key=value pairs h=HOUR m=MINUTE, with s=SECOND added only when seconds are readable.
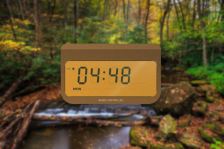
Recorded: h=4 m=48
